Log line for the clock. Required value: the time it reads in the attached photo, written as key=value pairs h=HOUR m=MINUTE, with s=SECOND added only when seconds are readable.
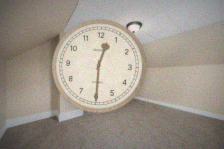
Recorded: h=12 m=30
